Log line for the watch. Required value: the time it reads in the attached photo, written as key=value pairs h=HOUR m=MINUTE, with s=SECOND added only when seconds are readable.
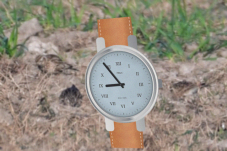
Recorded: h=8 m=54
